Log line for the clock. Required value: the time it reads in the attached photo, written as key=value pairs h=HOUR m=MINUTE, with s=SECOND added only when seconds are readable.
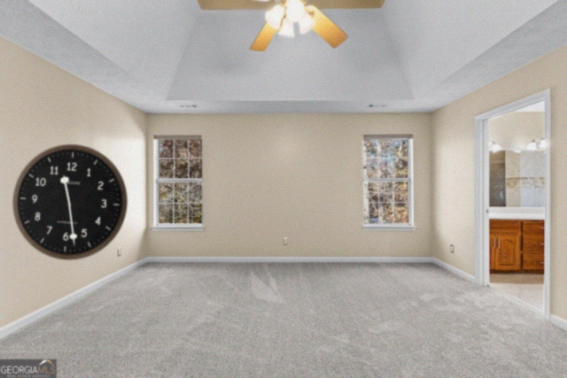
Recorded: h=11 m=28
